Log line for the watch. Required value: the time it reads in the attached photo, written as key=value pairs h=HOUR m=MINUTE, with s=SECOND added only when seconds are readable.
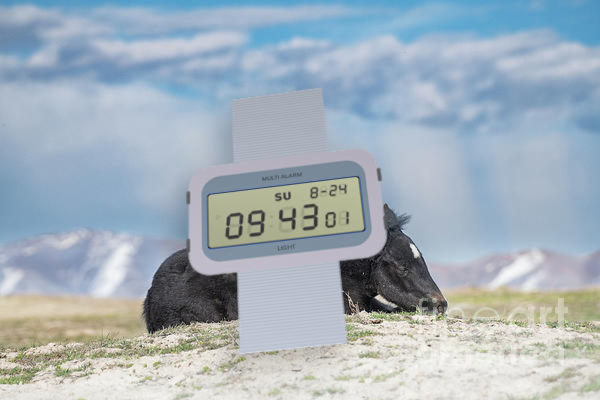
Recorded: h=9 m=43 s=1
